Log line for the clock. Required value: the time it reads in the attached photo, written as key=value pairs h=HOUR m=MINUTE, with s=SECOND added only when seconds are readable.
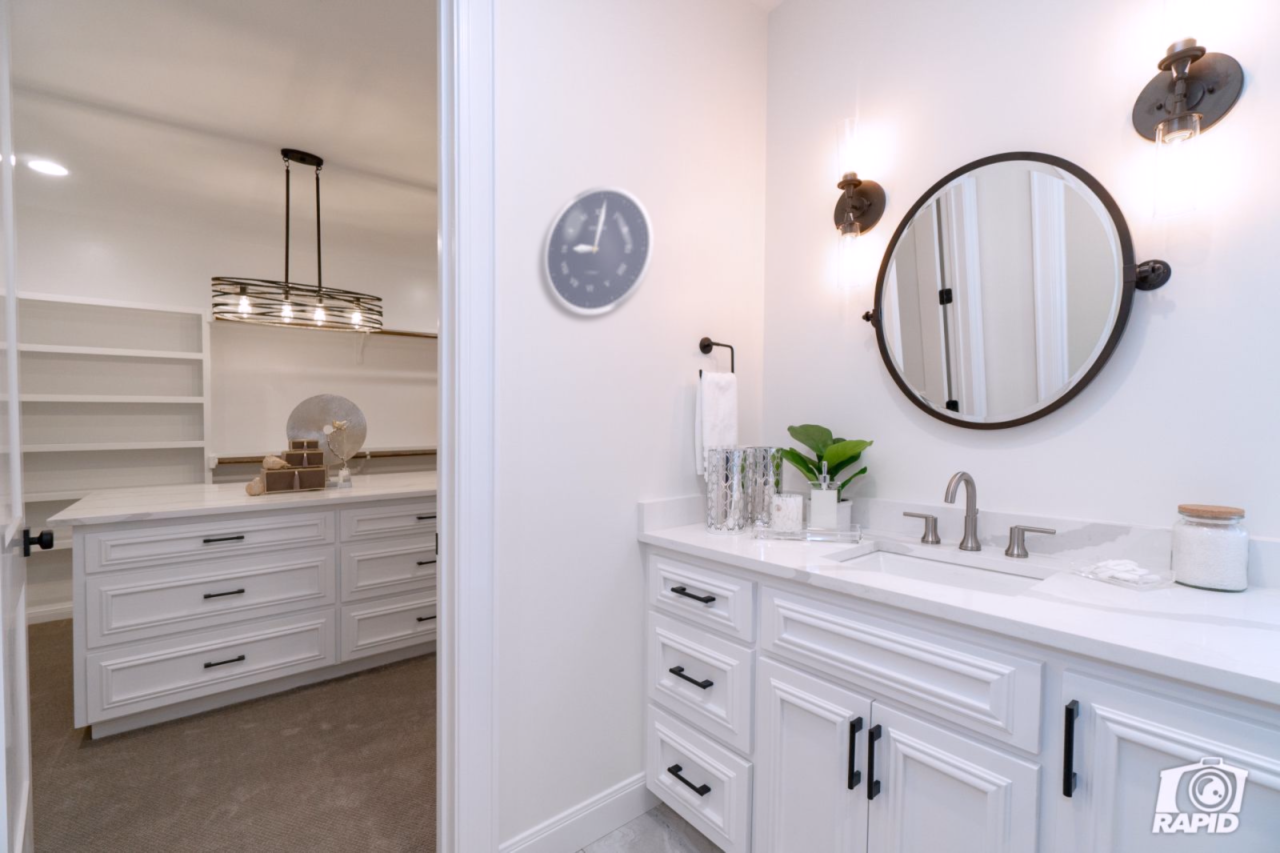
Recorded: h=9 m=1
